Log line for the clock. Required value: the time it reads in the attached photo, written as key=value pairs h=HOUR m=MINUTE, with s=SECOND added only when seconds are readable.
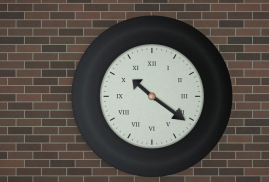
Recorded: h=10 m=21
